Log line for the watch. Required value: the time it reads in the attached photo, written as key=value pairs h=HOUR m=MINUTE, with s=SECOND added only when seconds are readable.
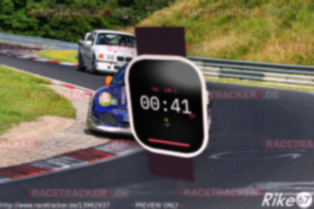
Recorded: h=0 m=41
